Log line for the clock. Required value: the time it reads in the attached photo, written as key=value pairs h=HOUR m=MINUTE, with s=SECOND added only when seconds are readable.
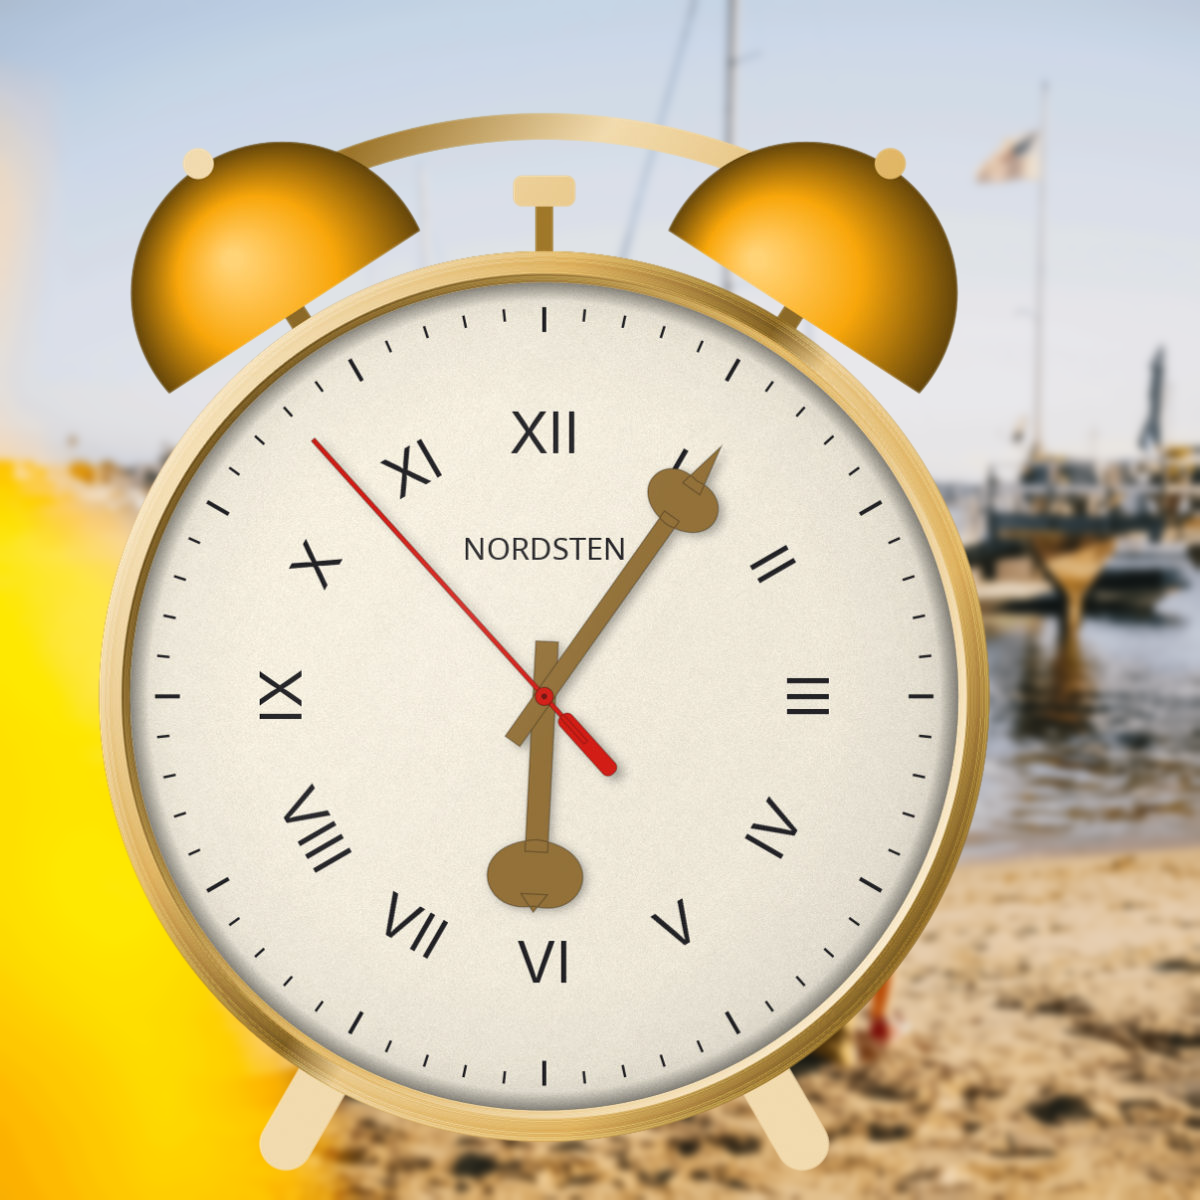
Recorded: h=6 m=5 s=53
